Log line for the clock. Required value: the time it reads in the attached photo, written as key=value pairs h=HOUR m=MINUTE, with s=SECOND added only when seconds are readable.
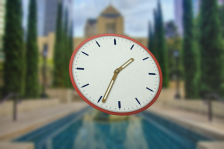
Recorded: h=1 m=34
